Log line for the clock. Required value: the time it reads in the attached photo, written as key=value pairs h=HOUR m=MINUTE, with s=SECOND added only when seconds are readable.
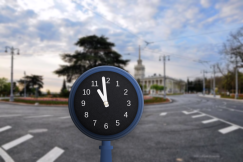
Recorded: h=10 m=59
